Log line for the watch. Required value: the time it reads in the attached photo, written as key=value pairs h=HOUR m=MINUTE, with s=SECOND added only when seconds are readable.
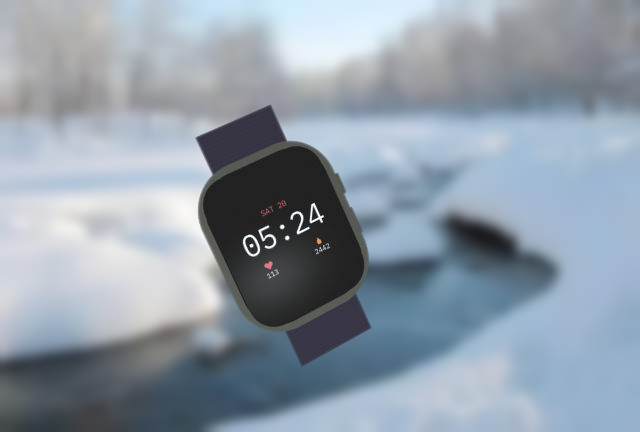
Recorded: h=5 m=24
